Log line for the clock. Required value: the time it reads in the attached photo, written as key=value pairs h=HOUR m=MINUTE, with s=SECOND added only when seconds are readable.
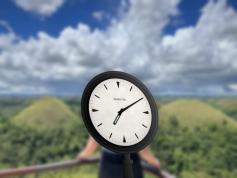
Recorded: h=7 m=10
